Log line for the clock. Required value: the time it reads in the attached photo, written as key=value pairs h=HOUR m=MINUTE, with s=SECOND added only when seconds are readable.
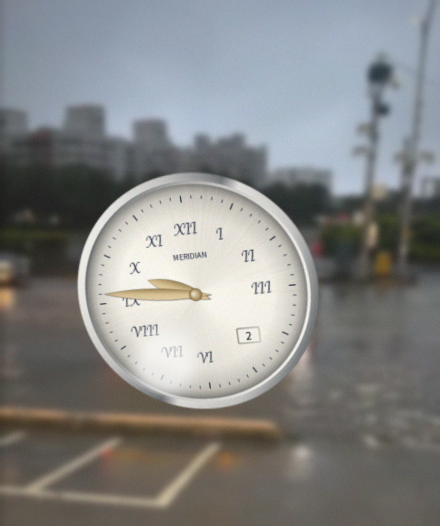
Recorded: h=9 m=46
